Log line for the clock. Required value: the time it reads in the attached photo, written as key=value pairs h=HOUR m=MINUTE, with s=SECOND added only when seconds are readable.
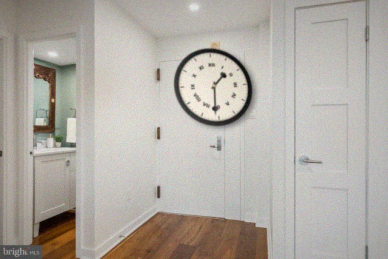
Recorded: h=1 m=31
